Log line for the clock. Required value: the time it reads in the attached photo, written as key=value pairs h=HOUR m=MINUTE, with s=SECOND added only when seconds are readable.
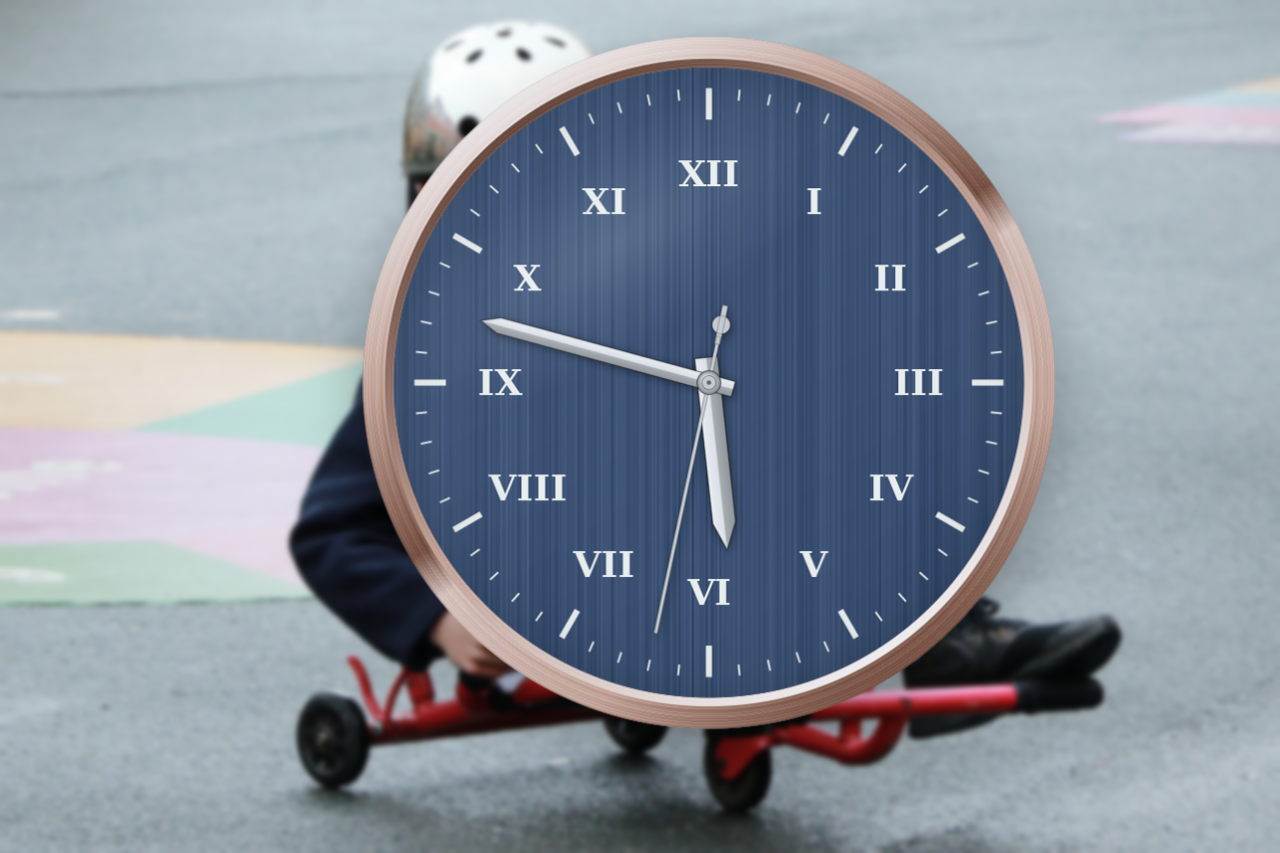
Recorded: h=5 m=47 s=32
